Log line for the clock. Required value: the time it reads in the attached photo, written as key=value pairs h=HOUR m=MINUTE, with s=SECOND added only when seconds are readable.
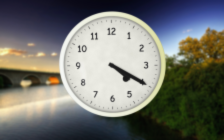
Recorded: h=4 m=20
